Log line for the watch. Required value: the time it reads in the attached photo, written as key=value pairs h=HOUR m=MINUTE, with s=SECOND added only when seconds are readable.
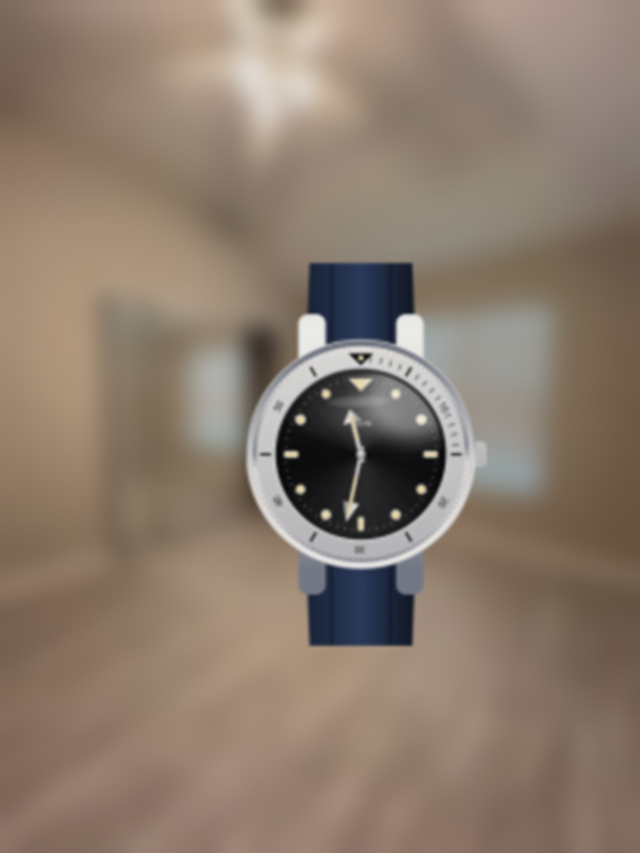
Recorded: h=11 m=32
